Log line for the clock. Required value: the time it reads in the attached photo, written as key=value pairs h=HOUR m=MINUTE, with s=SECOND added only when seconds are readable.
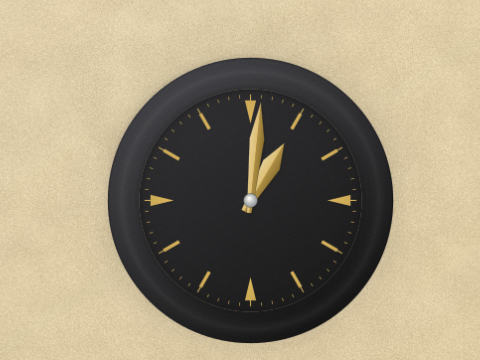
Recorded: h=1 m=1
